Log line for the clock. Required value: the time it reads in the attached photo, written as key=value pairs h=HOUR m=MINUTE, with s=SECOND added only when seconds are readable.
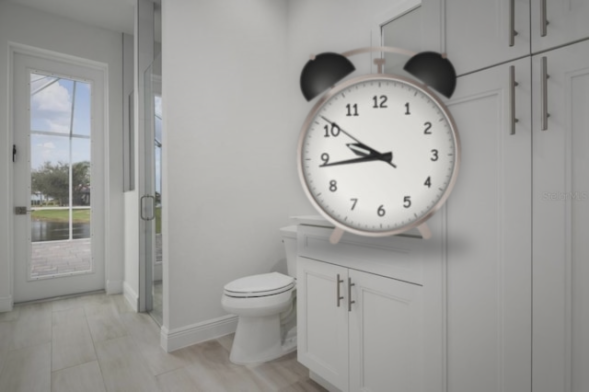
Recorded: h=9 m=43 s=51
